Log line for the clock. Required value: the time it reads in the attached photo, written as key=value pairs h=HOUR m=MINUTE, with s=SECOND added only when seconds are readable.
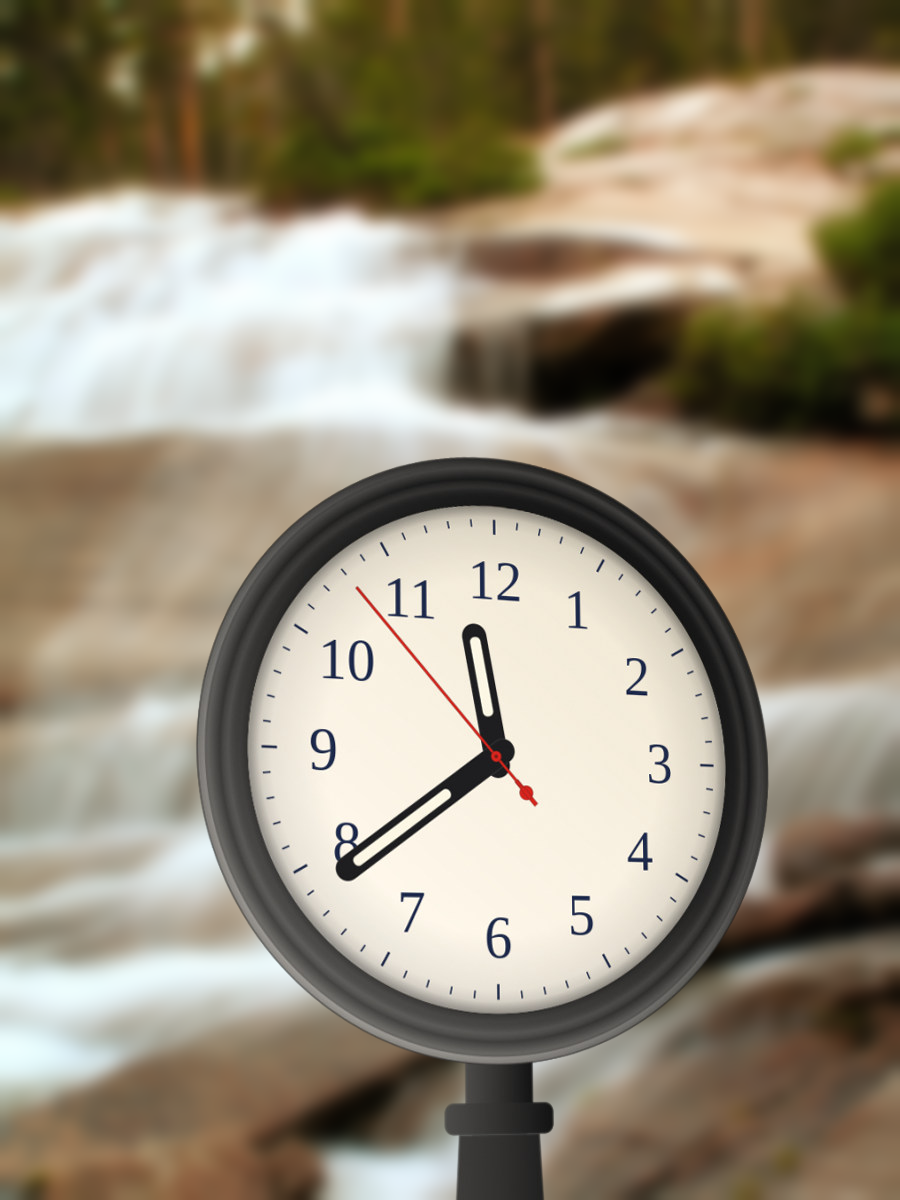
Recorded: h=11 m=38 s=53
